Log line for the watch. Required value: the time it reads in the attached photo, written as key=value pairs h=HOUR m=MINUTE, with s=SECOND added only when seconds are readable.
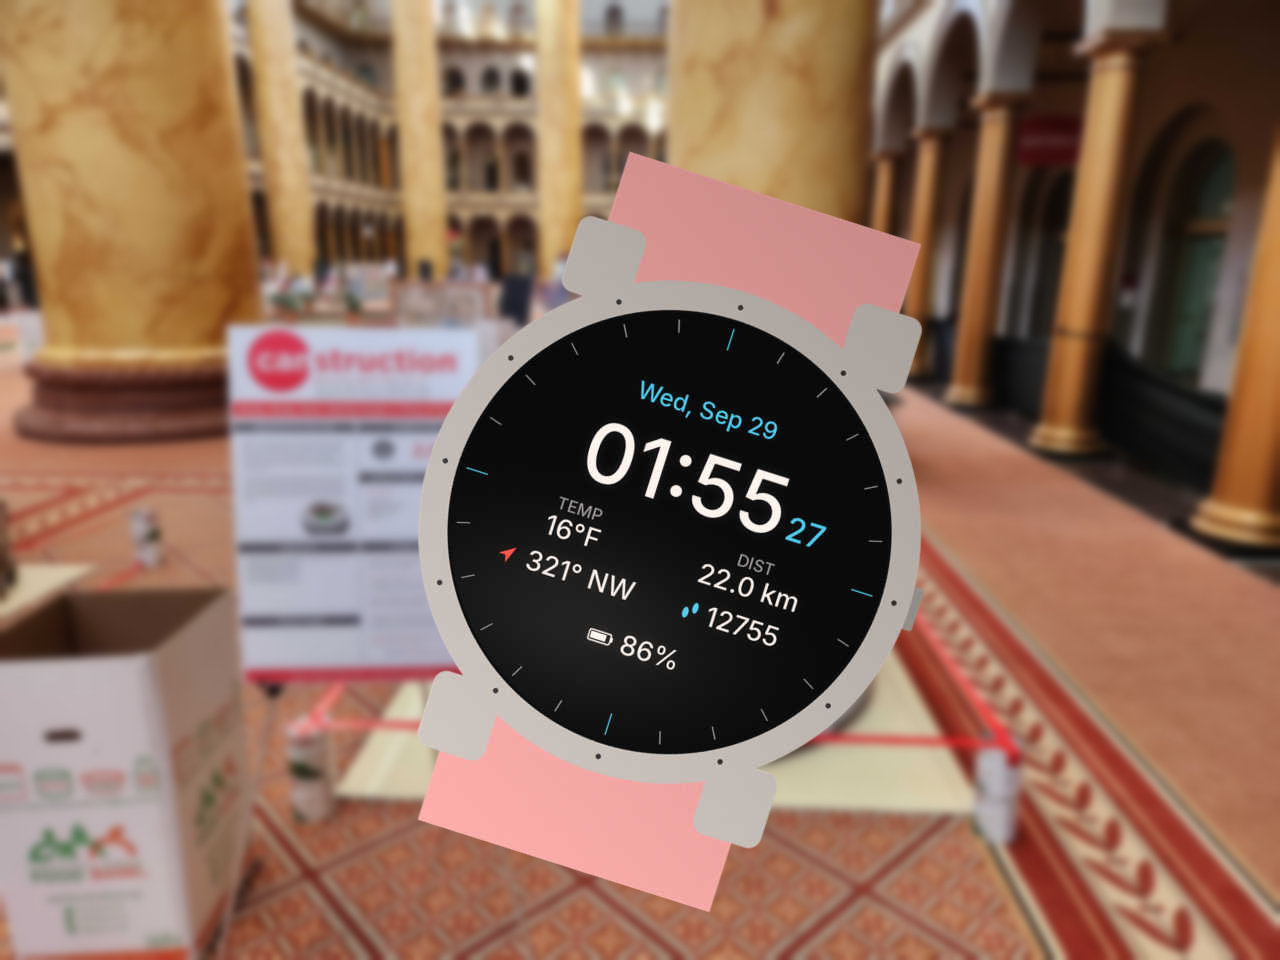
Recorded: h=1 m=55 s=27
